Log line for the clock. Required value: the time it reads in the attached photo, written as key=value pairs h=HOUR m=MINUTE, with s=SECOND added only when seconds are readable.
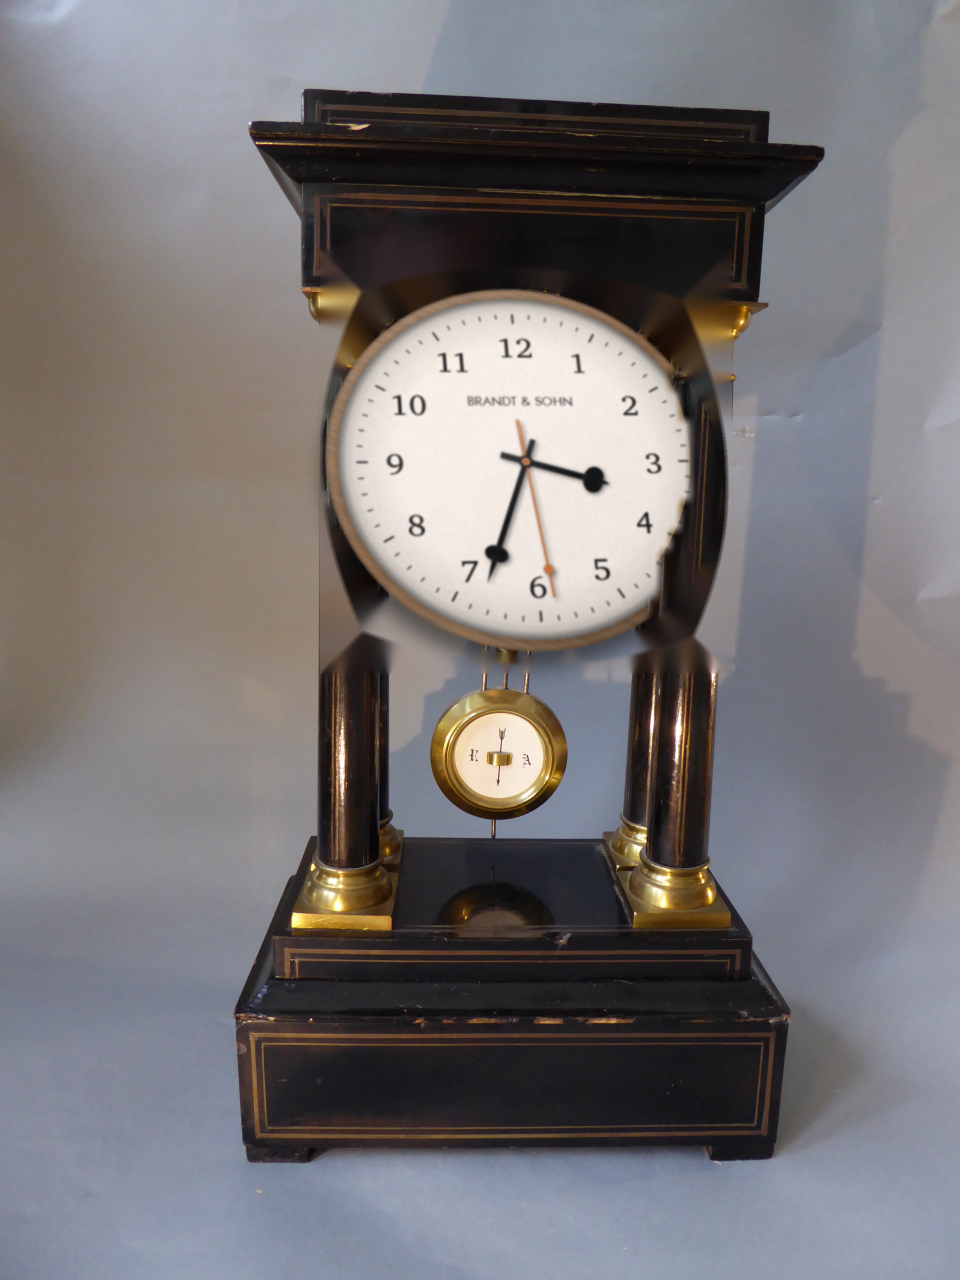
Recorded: h=3 m=33 s=29
